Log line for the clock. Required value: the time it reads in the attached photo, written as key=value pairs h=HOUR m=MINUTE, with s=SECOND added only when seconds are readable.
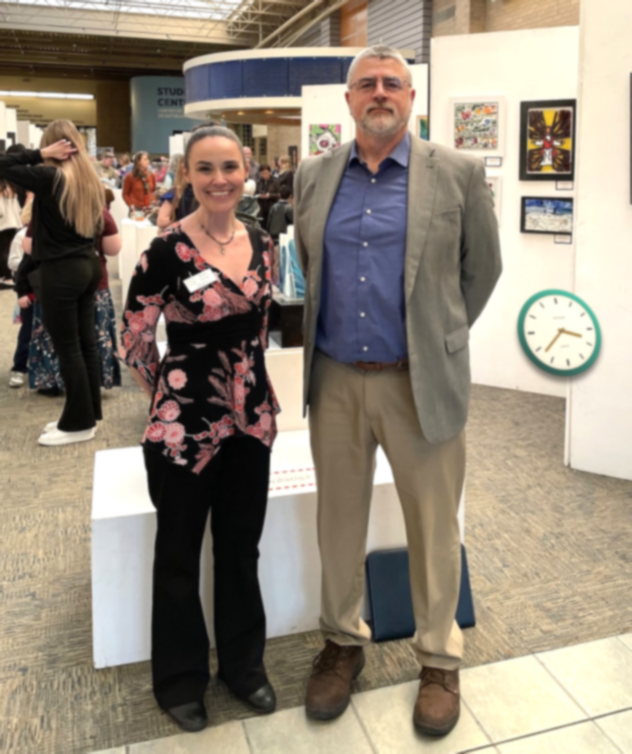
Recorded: h=3 m=38
